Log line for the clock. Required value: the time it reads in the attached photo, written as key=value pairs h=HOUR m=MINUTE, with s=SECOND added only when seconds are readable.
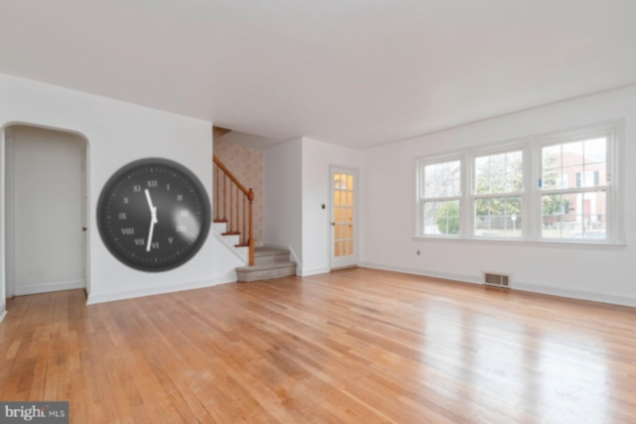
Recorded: h=11 m=32
